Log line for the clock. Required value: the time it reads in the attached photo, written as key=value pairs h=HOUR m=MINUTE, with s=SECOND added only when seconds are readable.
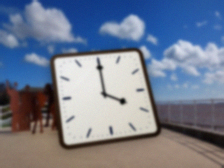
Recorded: h=4 m=0
